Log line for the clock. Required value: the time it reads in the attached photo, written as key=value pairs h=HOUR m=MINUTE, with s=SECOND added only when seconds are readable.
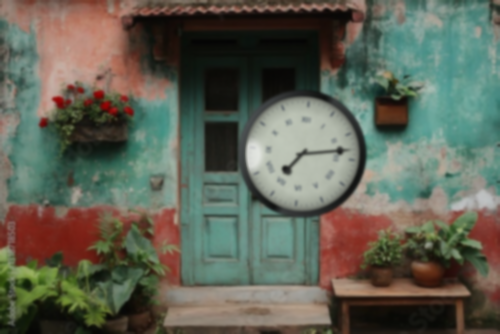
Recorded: h=7 m=13
